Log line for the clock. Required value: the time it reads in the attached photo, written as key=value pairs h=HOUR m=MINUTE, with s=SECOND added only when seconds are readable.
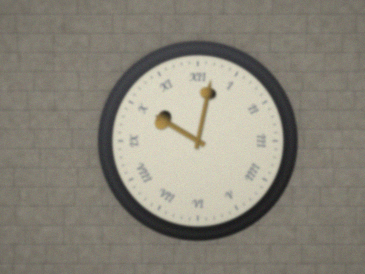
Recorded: h=10 m=2
